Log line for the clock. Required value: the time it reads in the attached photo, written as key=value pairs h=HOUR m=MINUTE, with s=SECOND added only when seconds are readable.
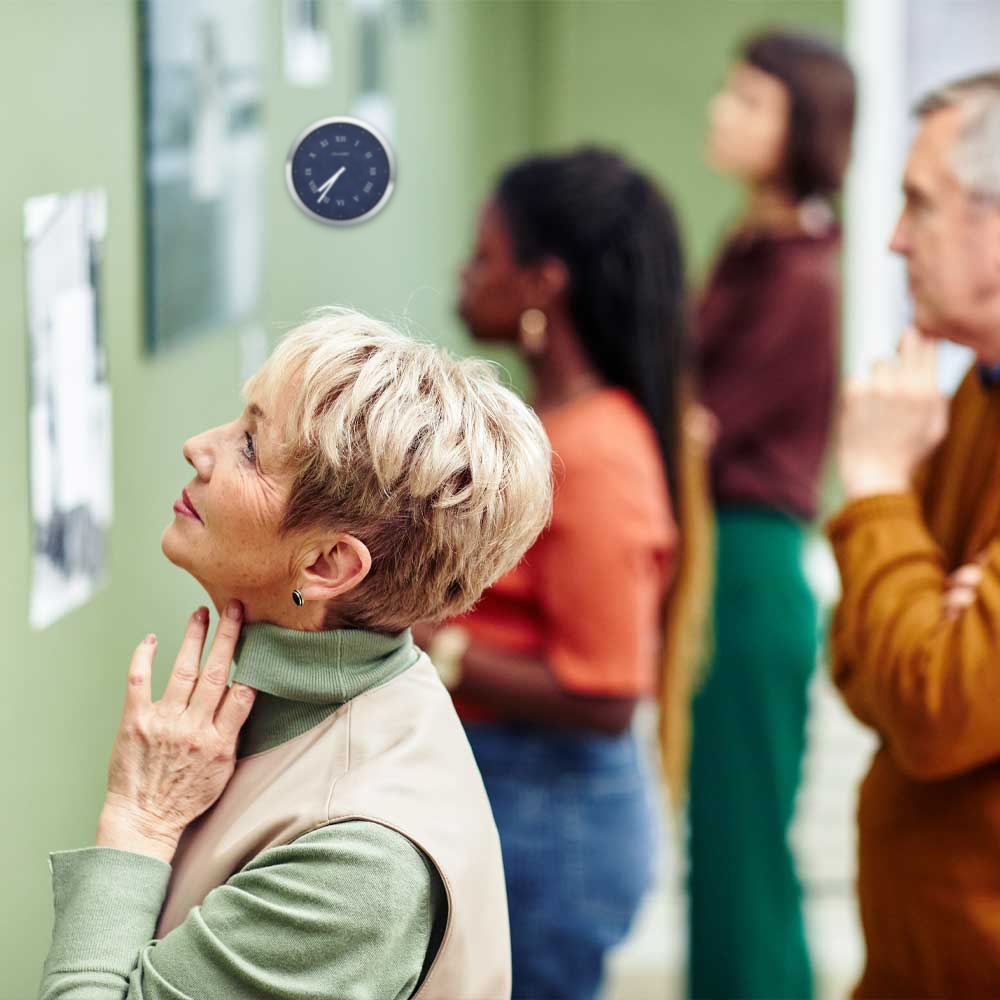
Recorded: h=7 m=36
